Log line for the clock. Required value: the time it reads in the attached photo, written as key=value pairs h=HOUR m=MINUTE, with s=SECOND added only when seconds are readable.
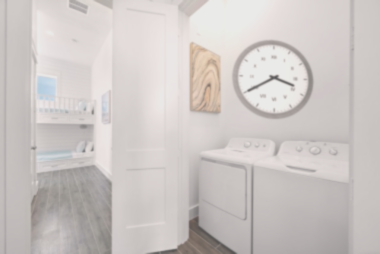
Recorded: h=3 m=40
